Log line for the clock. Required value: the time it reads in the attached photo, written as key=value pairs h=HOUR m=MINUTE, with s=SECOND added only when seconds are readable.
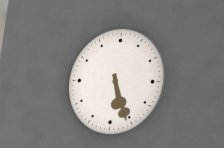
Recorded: h=5 m=26
